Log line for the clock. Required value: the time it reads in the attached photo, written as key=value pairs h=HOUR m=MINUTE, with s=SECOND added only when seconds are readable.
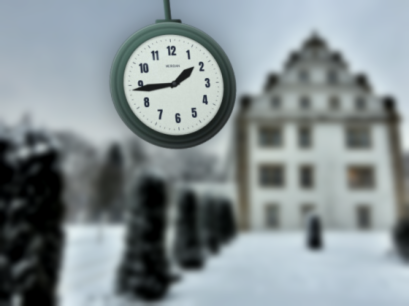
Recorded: h=1 m=44
